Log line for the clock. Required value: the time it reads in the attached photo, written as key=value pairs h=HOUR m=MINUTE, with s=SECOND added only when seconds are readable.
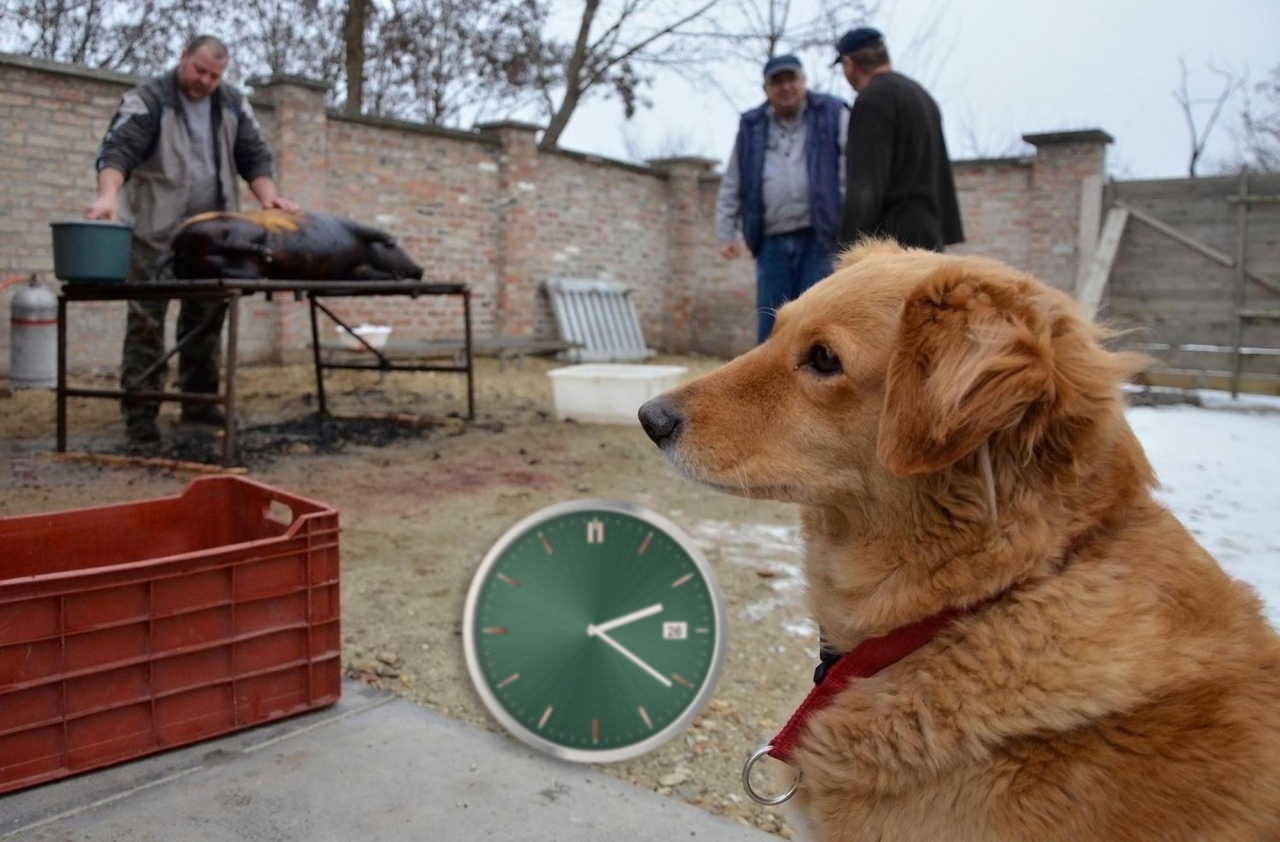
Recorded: h=2 m=21
